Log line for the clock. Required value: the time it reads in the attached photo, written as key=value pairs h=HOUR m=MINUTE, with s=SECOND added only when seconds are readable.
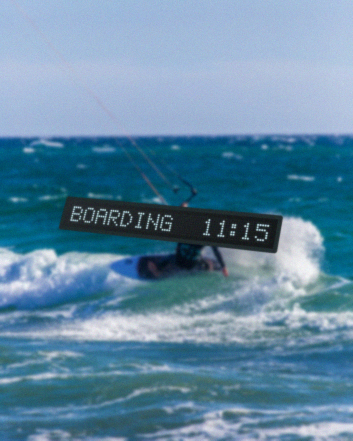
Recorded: h=11 m=15
